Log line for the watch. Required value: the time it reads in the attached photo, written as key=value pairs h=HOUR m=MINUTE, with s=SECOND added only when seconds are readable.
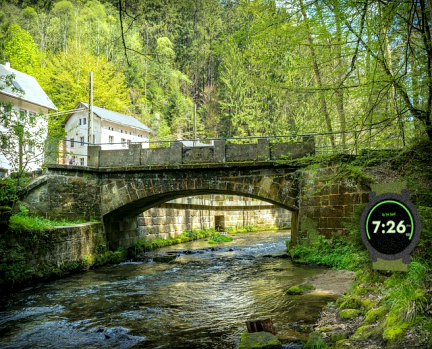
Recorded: h=7 m=26
